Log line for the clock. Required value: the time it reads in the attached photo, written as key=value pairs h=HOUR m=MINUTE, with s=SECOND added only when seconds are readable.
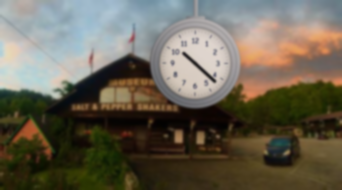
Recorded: h=10 m=22
